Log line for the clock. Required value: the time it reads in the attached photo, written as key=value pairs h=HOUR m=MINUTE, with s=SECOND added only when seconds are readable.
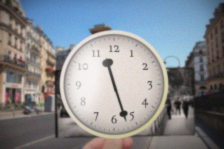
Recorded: h=11 m=27
